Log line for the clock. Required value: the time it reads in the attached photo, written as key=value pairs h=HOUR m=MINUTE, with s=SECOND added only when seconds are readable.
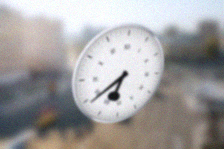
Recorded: h=6 m=39
